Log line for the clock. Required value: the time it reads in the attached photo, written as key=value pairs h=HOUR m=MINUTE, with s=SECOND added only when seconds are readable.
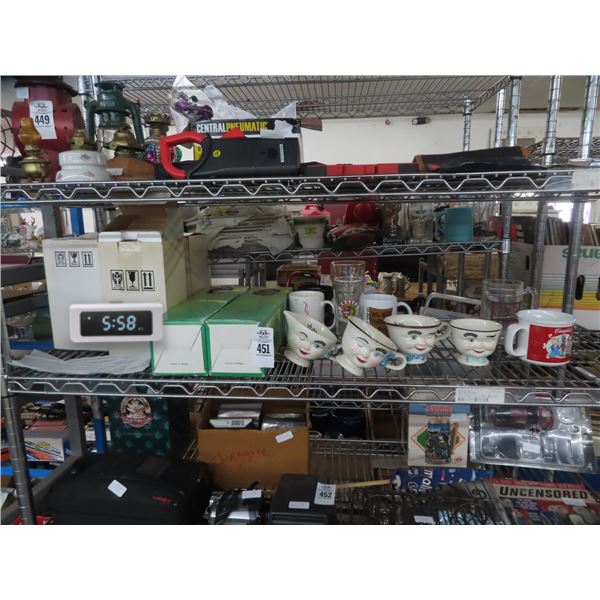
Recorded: h=5 m=58
